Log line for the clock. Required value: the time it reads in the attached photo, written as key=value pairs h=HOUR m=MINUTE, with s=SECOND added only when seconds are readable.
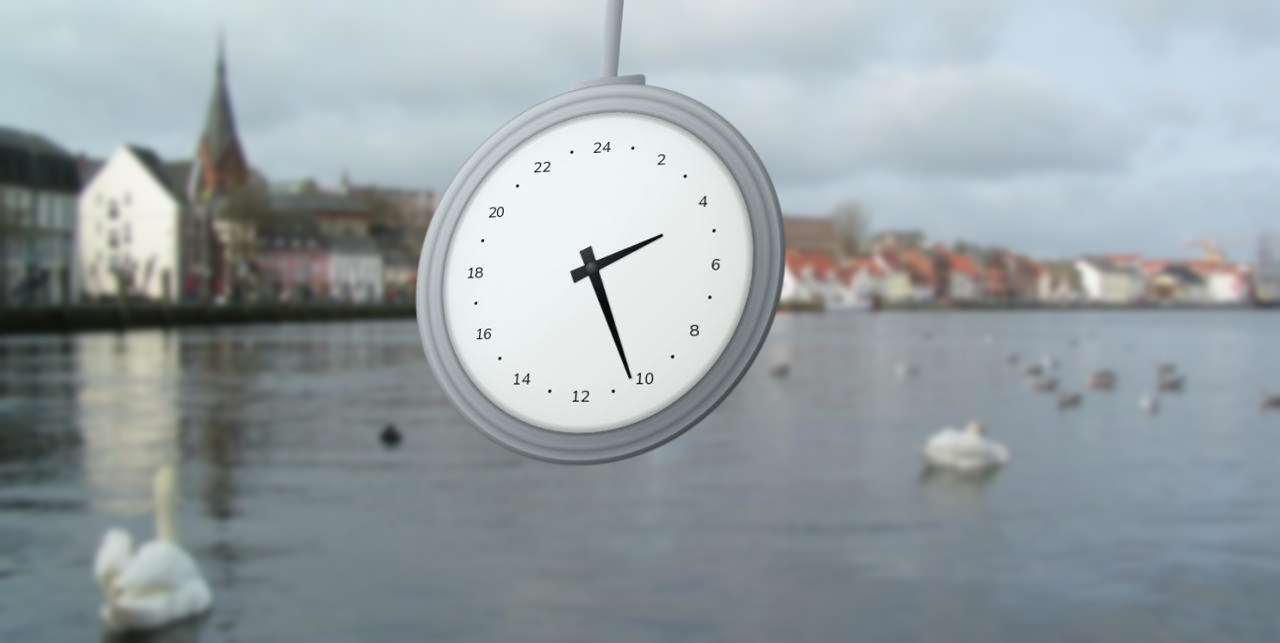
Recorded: h=4 m=26
